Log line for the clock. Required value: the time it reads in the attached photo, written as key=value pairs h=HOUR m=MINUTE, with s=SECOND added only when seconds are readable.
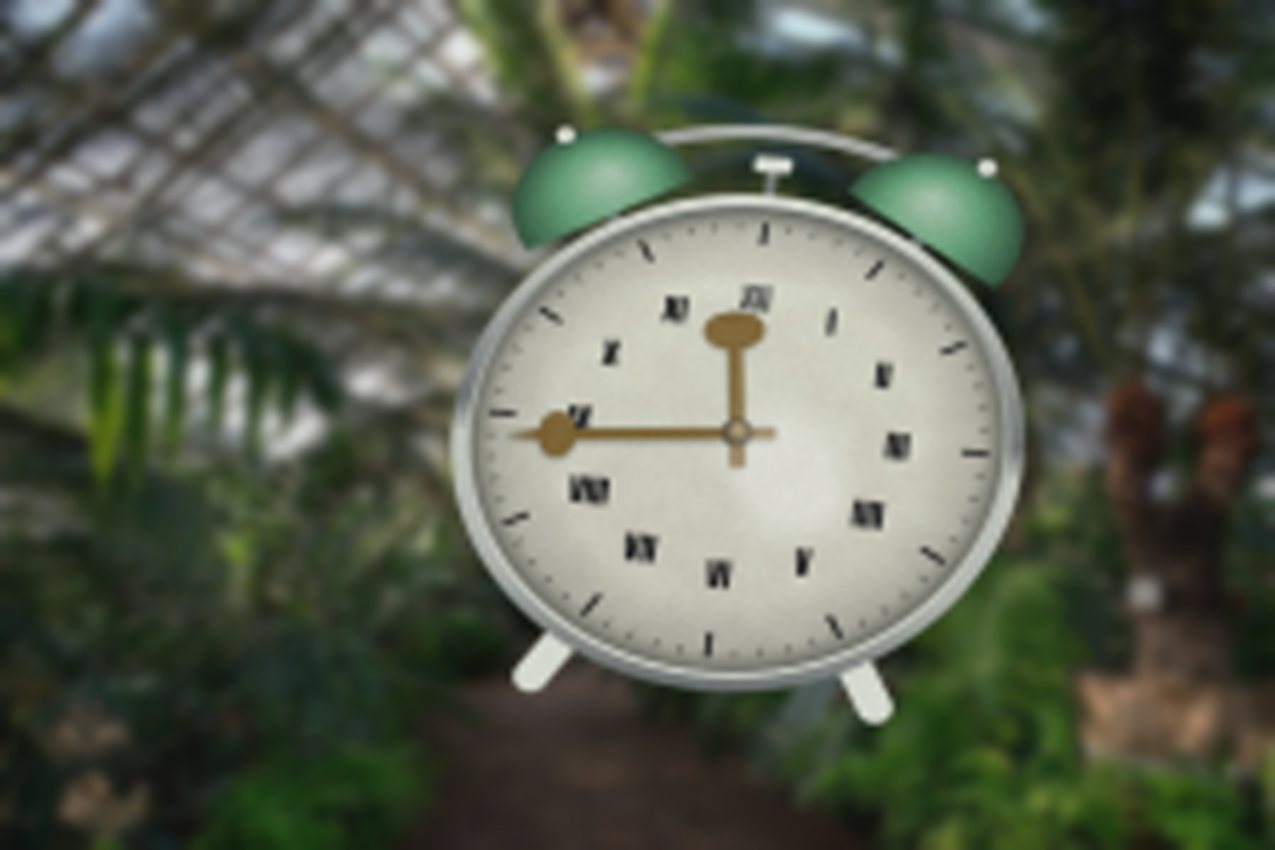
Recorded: h=11 m=44
